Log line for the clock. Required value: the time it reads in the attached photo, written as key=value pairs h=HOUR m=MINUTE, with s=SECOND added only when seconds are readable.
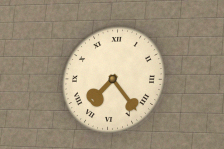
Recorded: h=7 m=23
